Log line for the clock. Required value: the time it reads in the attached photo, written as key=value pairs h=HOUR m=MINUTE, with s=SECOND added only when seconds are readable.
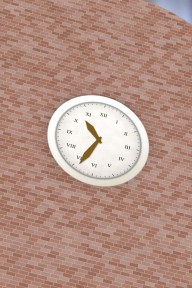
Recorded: h=10 m=34
